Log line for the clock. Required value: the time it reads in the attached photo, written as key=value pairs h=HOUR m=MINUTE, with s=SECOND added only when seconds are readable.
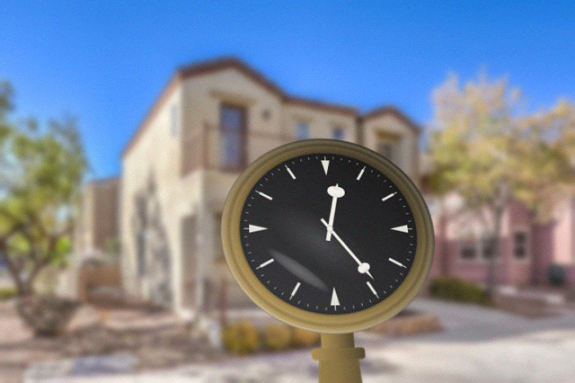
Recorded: h=12 m=24
